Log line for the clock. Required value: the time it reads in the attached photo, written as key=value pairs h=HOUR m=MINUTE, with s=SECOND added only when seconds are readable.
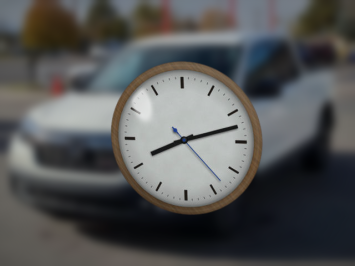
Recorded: h=8 m=12 s=23
